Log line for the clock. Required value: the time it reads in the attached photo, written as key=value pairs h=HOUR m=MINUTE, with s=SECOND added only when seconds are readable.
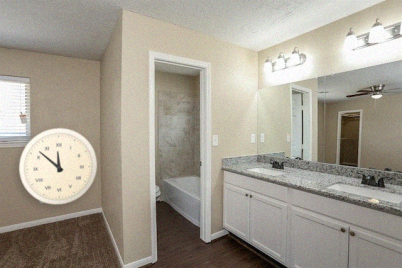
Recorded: h=11 m=52
